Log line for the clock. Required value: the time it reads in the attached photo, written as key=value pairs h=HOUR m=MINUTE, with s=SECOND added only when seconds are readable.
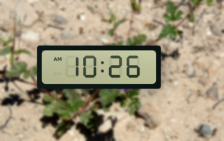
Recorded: h=10 m=26
